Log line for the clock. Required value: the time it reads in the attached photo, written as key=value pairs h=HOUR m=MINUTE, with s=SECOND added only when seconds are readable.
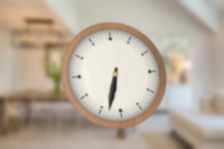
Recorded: h=6 m=33
